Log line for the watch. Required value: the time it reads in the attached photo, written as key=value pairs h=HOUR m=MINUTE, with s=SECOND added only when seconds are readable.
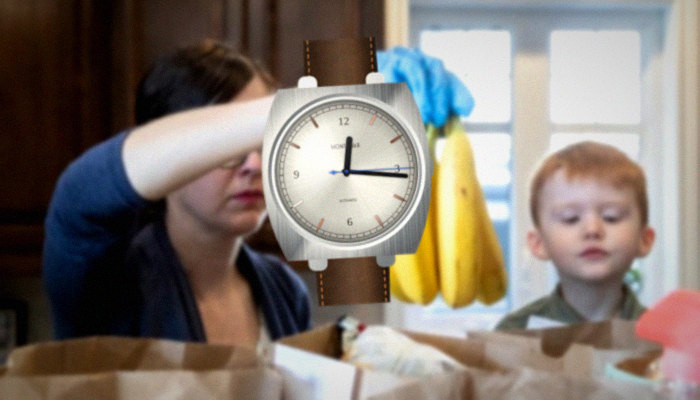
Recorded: h=12 m=16 s=15
